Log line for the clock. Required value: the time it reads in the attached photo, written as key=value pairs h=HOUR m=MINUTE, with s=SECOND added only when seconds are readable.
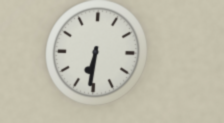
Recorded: h=6 m=31
